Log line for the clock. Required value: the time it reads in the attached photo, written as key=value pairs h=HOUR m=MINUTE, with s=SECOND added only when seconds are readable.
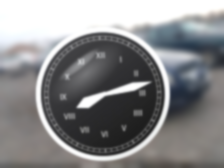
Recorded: h=8 m=13
